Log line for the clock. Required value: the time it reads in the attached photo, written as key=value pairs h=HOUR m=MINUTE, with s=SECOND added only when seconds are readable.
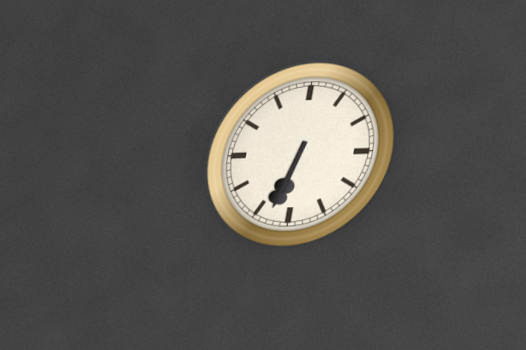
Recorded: h=6 m=33
